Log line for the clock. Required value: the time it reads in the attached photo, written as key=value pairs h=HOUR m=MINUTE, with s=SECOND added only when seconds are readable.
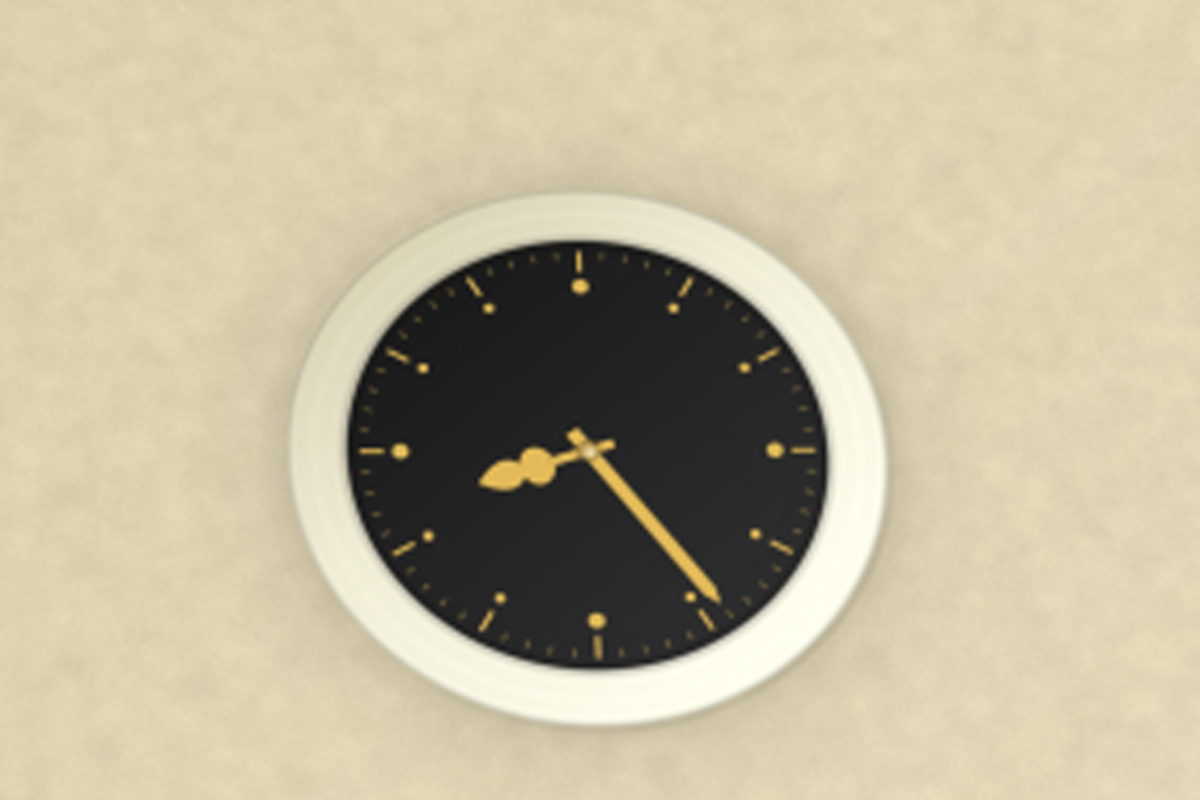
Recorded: h=8 m=24
